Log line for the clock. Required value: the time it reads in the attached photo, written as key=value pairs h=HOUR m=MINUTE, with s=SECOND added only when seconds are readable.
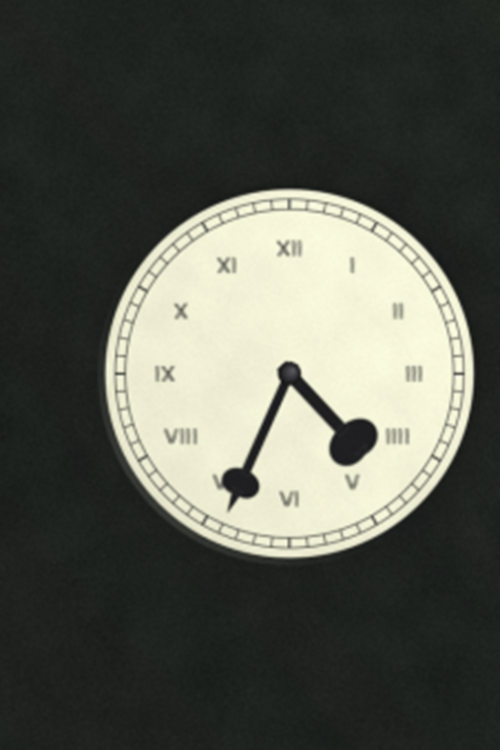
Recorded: h=4 m=34
